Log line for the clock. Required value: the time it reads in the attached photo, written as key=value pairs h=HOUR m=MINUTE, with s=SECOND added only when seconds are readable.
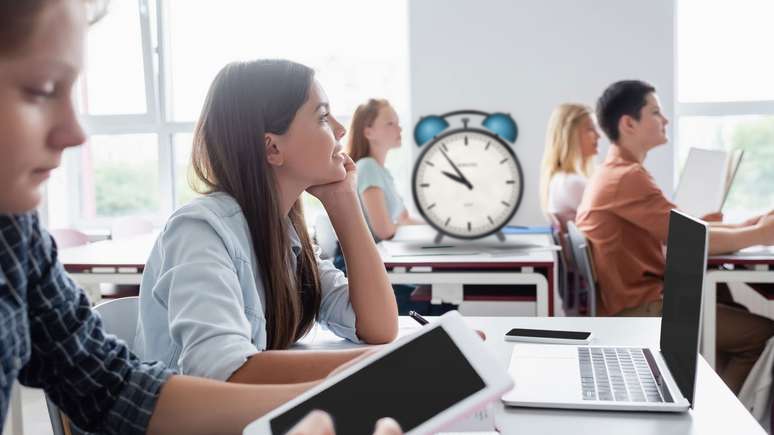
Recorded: h=9 m=54
